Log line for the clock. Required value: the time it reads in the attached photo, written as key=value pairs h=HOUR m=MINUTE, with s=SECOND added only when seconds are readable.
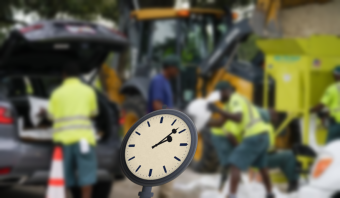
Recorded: h=2 m=8
